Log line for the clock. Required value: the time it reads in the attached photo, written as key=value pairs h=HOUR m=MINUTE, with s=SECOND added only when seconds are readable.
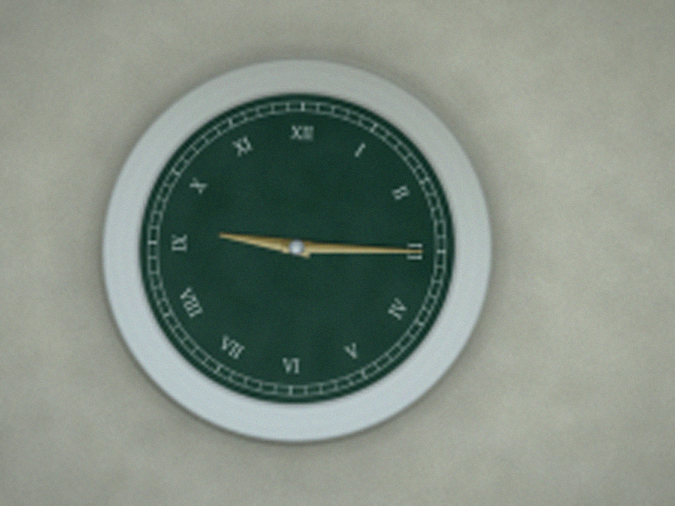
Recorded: h=9 m=15
